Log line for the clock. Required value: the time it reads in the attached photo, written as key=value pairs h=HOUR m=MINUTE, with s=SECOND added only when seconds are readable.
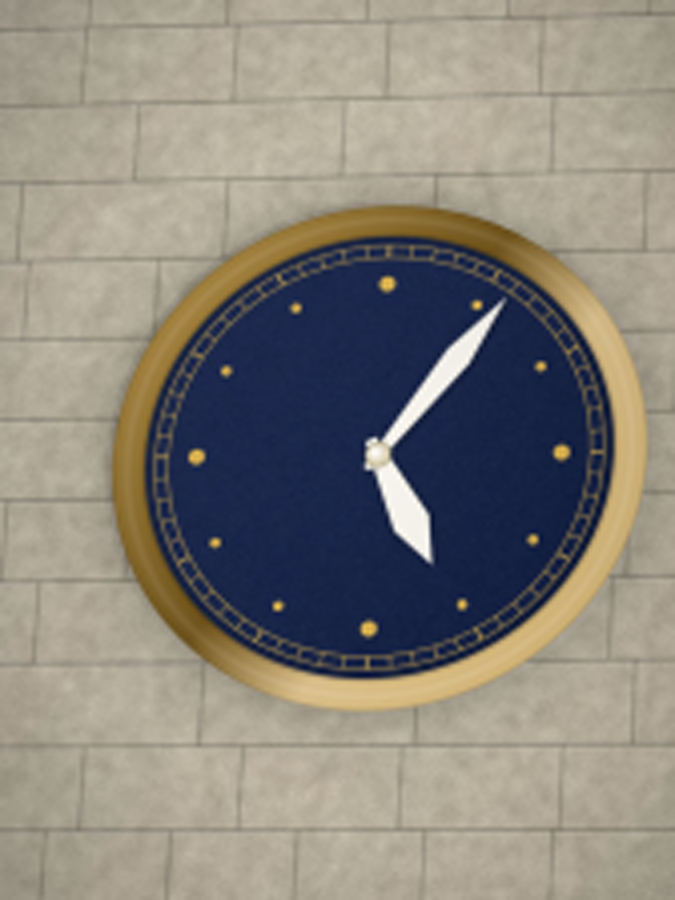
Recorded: h=5 m=6
